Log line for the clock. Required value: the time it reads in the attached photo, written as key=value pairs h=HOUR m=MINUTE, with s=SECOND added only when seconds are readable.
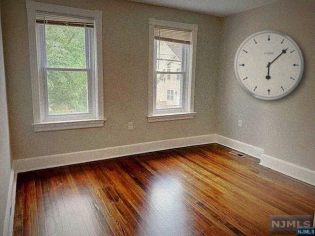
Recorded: h=6 m=8
